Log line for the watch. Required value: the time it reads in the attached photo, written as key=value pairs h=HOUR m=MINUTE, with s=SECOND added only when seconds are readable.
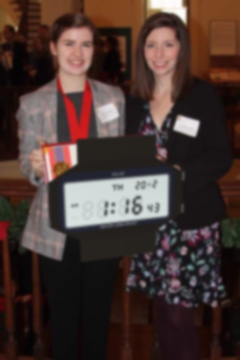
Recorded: h=1 m=16
